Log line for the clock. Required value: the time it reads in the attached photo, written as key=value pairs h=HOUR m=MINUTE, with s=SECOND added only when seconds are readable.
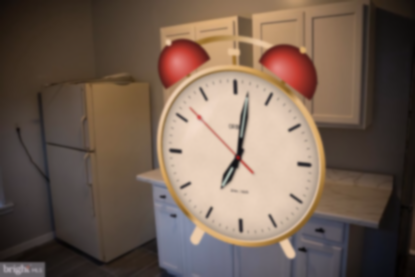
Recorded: h=7 m=1 s=52
